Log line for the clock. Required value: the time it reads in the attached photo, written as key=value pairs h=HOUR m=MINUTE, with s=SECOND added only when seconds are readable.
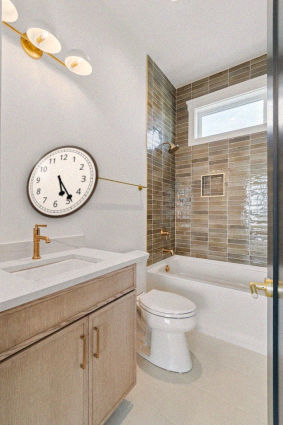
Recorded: h=5 m=24
